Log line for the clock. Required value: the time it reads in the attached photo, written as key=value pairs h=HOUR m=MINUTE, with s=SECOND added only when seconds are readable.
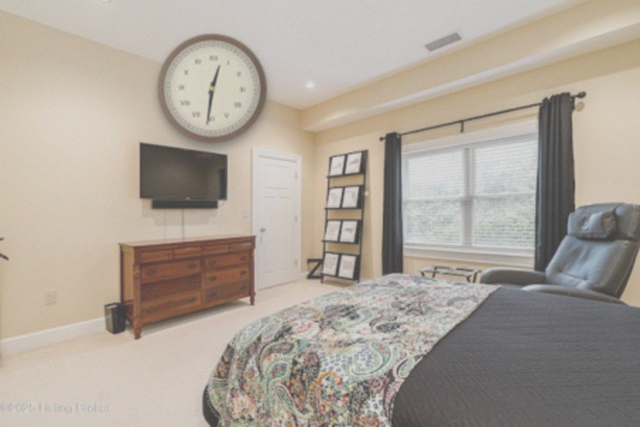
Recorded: h=12 m=31
